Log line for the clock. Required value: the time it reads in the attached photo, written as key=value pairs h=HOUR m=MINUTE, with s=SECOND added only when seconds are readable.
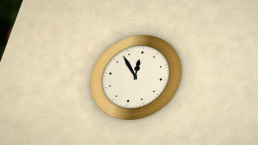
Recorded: h=11 m=53
